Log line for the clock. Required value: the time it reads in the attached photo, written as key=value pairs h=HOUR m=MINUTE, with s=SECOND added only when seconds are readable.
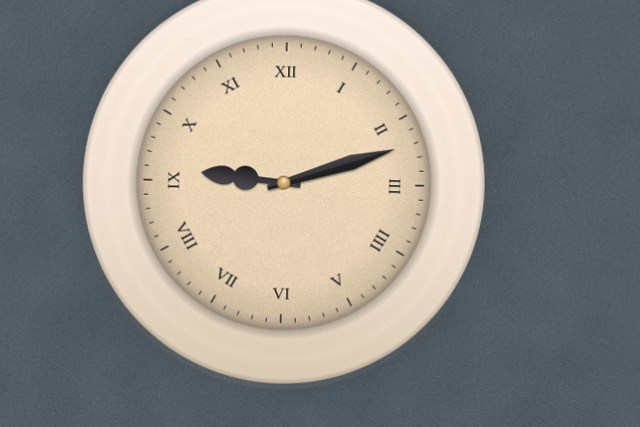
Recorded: h=9 m=12
